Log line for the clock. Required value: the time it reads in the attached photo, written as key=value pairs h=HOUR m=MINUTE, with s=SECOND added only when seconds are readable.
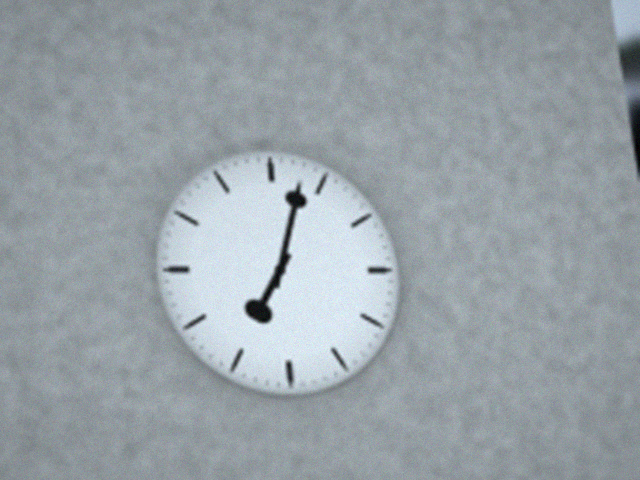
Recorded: h=7 m=3
